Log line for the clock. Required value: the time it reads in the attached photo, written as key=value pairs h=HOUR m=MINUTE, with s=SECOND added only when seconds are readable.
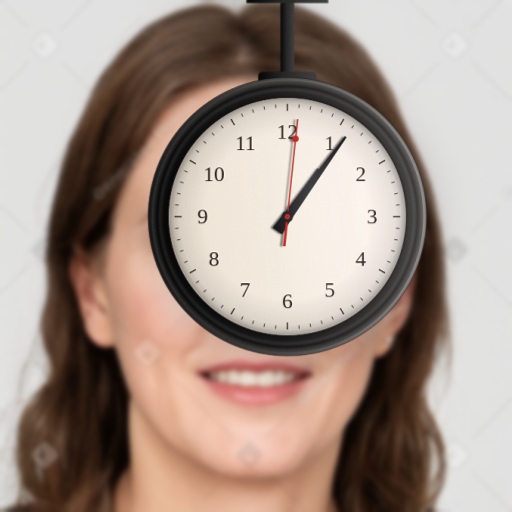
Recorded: h=1 m=6 s=1
